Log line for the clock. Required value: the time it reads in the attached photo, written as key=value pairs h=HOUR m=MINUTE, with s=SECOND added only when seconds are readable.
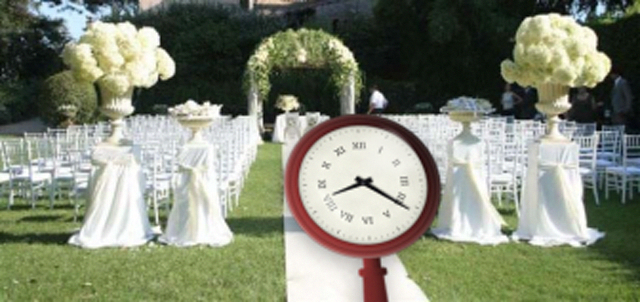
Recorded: h=8 m=21
